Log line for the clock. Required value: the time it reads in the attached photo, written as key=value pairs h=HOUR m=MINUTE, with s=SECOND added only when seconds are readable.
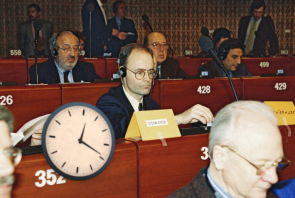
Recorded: h=12 m=19
